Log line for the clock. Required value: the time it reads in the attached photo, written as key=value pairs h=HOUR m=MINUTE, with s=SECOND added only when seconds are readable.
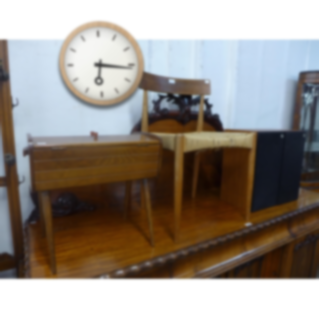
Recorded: h=6 m=16
